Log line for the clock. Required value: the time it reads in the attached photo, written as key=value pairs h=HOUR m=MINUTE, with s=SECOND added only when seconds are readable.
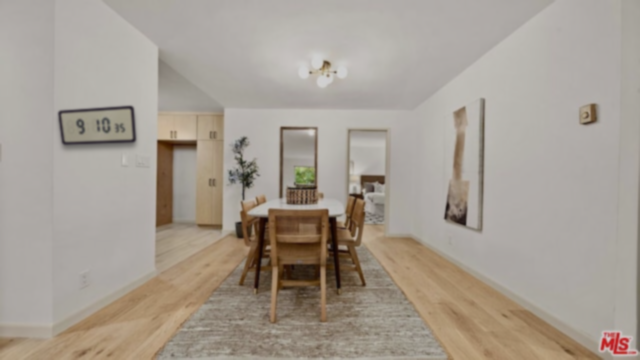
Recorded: h=9 m=10
